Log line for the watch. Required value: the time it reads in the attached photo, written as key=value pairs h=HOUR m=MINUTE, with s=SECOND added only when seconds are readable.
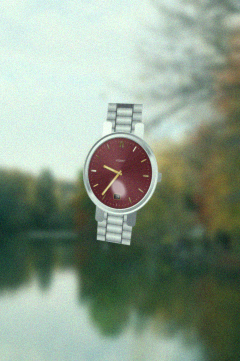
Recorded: h=9 m=36
